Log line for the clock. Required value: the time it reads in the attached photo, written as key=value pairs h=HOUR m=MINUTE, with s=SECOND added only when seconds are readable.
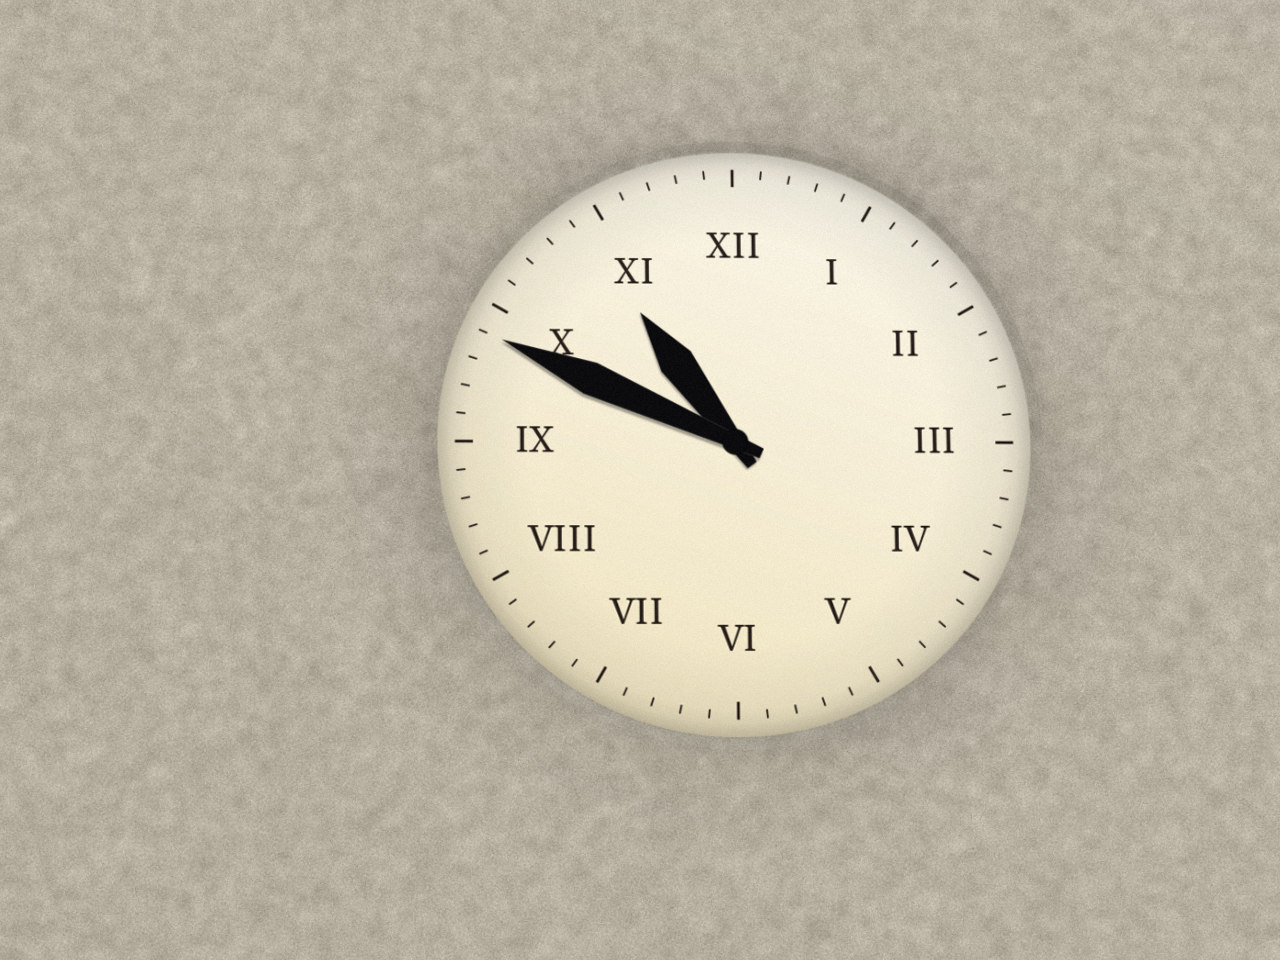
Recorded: h=10 m=49
